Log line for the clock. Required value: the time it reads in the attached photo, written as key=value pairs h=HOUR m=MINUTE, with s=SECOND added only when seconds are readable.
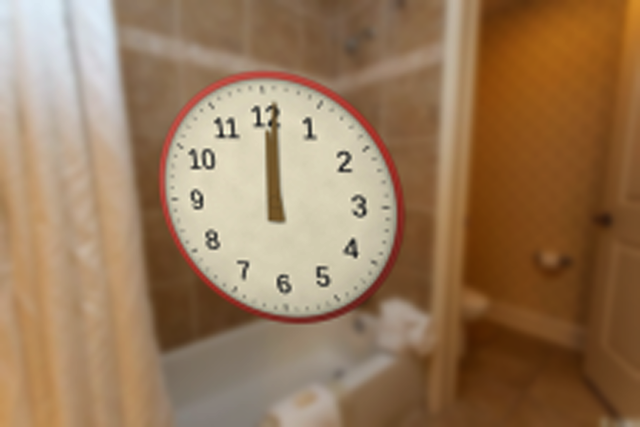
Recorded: h=12 m=1
